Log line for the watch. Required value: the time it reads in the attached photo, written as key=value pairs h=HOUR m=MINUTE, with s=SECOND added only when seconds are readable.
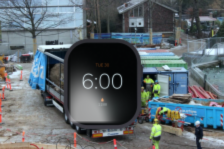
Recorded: h=6 m=0
